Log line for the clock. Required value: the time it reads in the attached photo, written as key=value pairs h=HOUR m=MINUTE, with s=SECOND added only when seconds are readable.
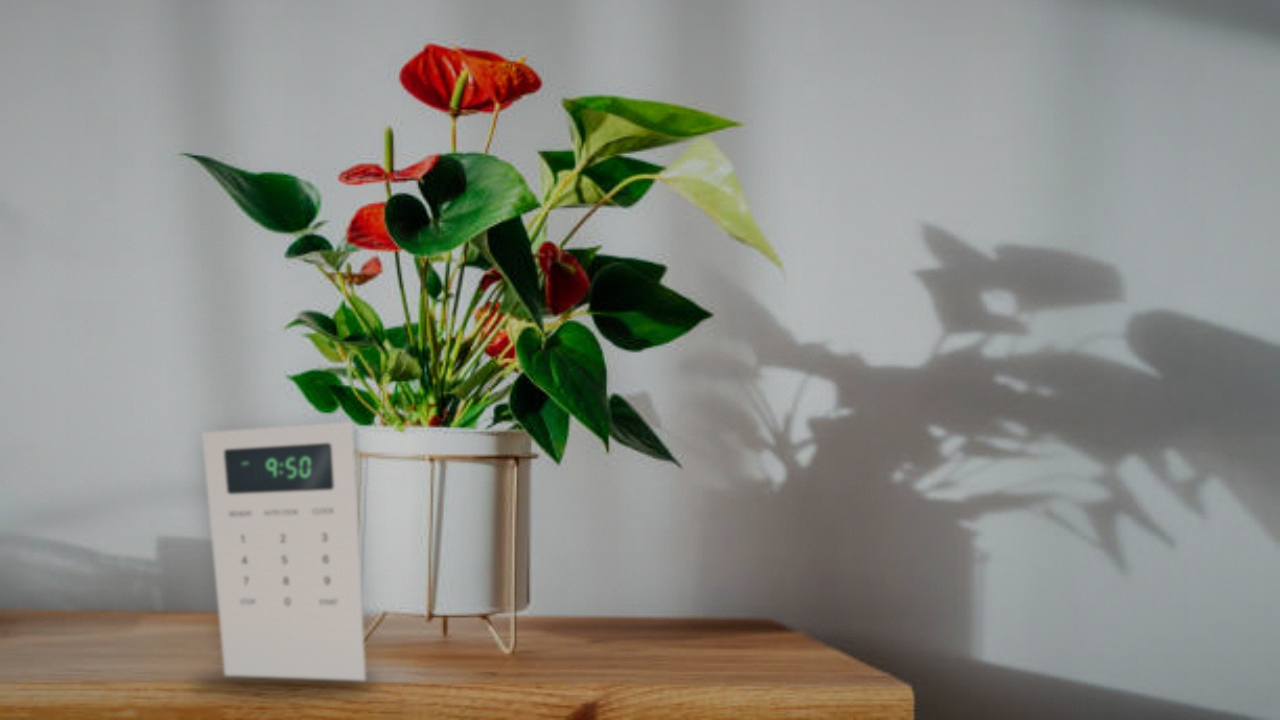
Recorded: h=9 m=50
